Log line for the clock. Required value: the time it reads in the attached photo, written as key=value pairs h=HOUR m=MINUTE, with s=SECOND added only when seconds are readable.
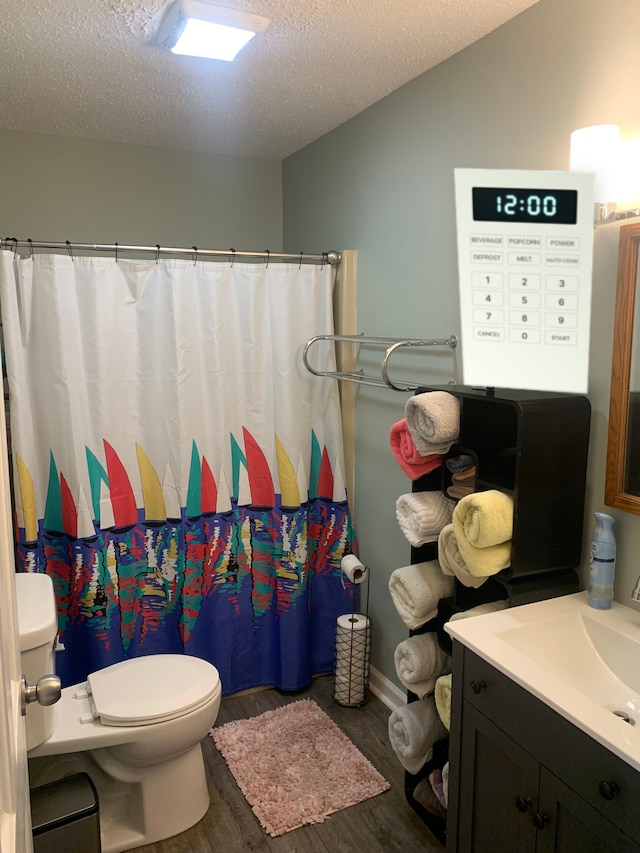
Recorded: h=12 m=0
